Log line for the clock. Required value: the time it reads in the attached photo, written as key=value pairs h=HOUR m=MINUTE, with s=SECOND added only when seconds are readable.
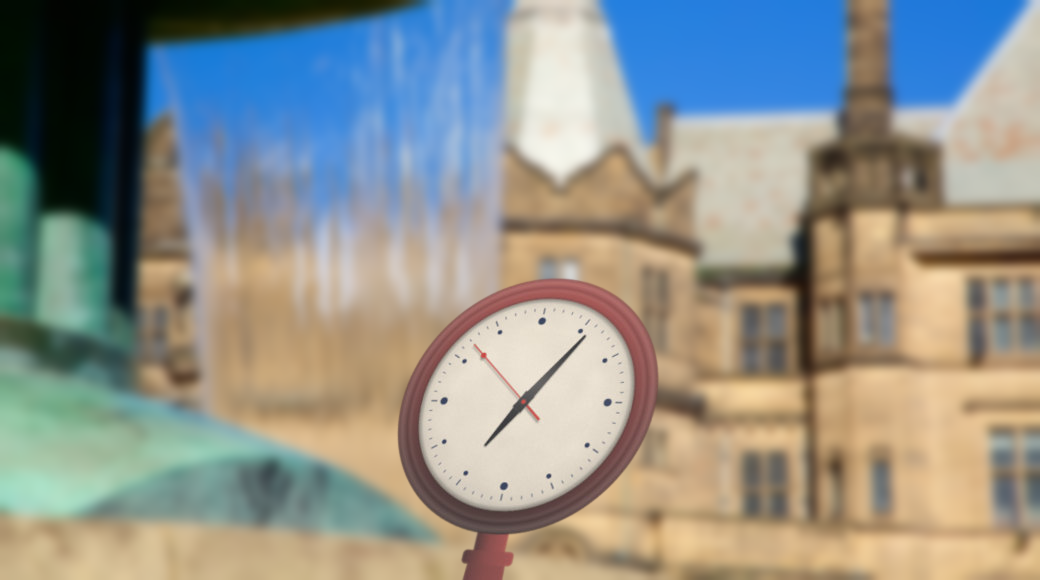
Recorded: h=7 m=5 s=52
